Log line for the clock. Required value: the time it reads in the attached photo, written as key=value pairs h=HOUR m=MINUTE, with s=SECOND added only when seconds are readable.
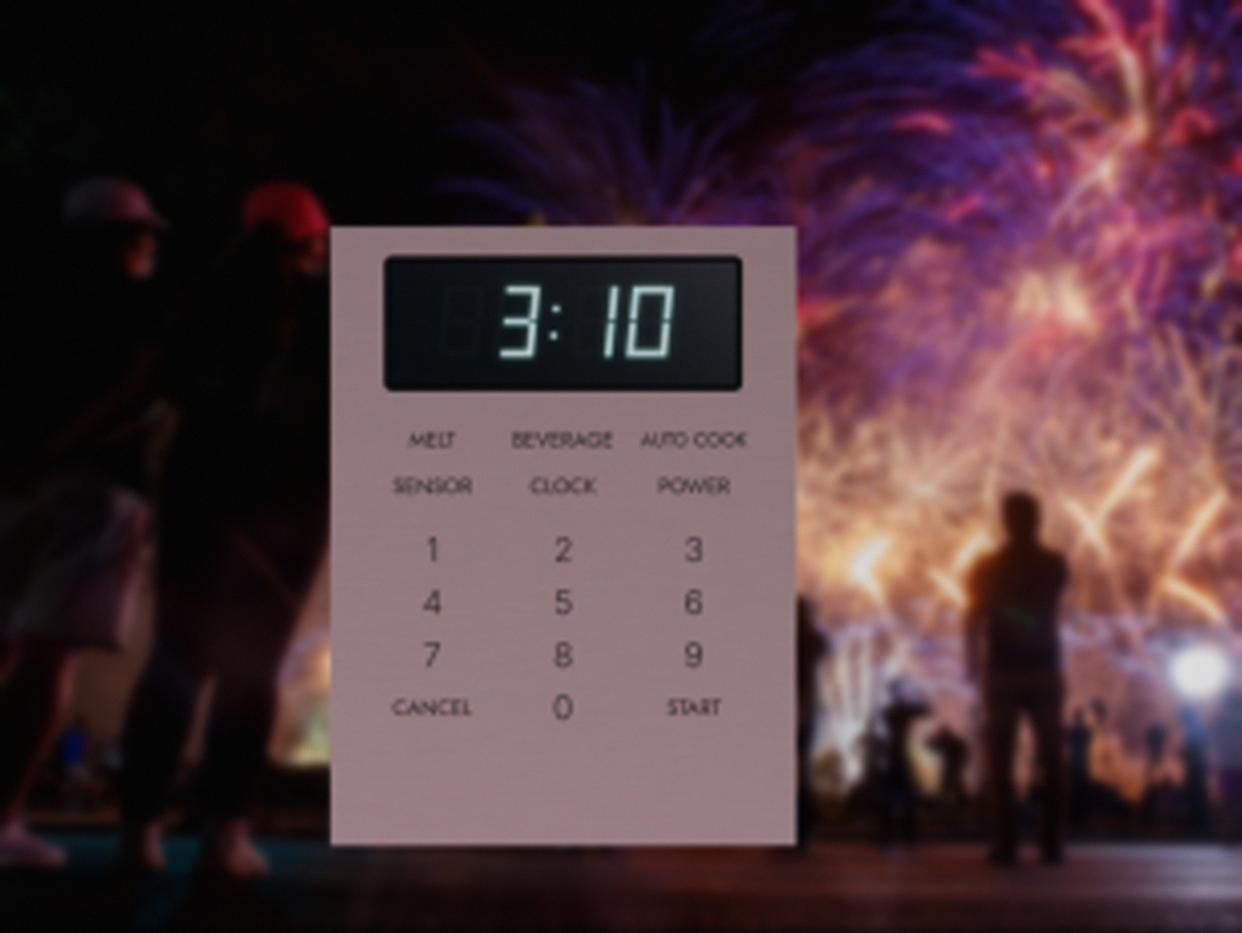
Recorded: h=3 m=10
